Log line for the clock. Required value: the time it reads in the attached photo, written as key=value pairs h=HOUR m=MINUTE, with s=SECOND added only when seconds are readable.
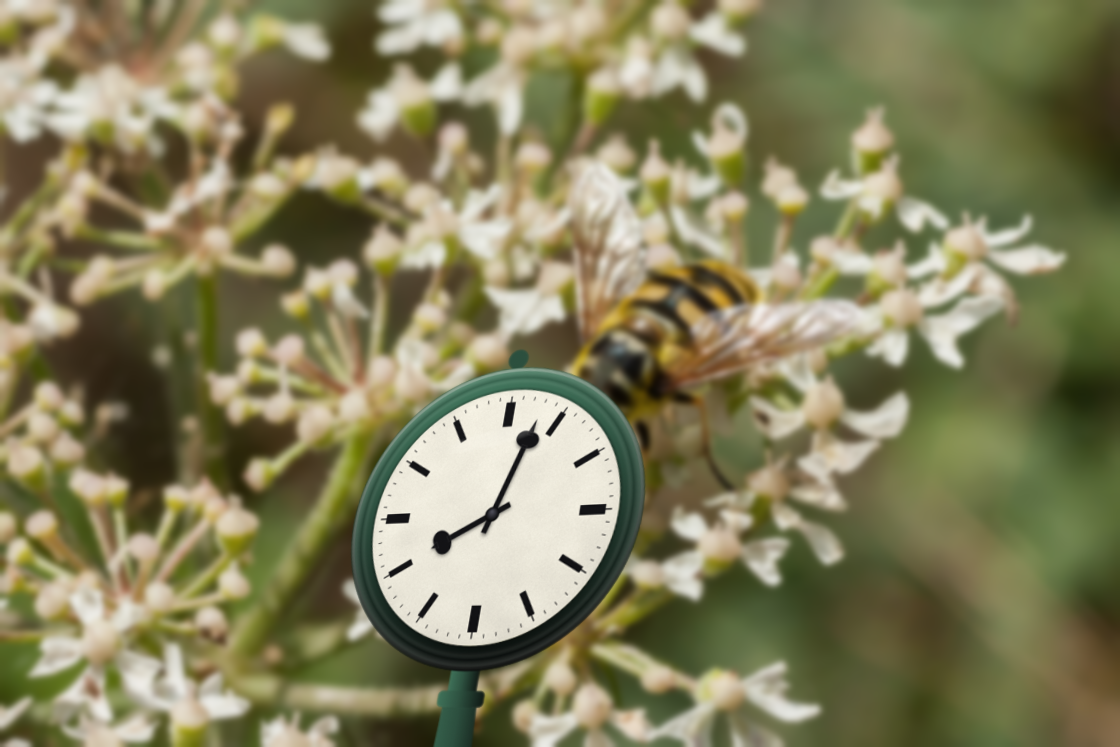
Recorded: h=8 m=3
